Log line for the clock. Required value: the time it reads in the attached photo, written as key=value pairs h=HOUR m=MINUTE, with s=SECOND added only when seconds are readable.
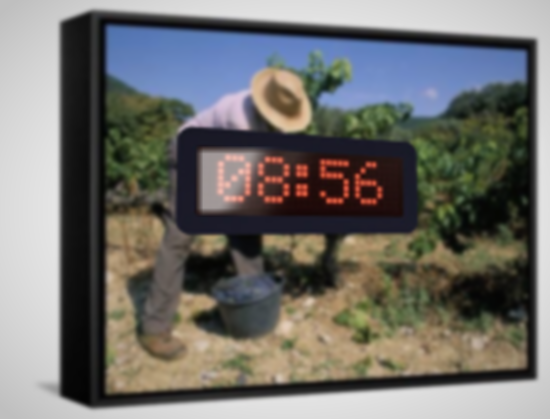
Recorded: h=8 m=56
